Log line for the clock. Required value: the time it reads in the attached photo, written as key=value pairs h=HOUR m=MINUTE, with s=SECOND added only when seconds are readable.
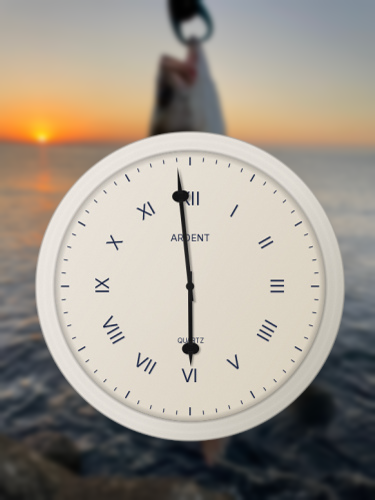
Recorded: h=5 m=59
